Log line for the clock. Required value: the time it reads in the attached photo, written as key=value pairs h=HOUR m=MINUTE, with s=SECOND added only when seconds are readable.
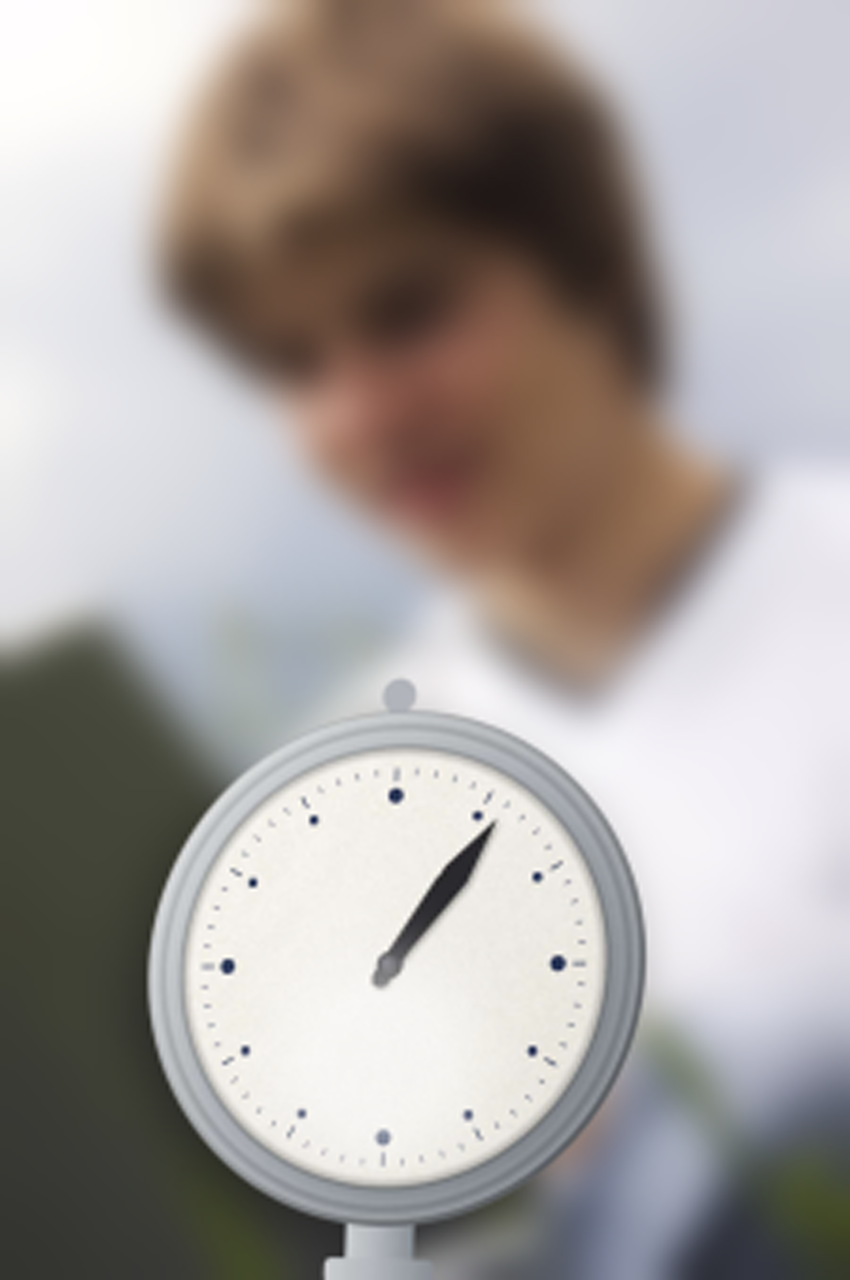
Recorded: h=1 m=6
